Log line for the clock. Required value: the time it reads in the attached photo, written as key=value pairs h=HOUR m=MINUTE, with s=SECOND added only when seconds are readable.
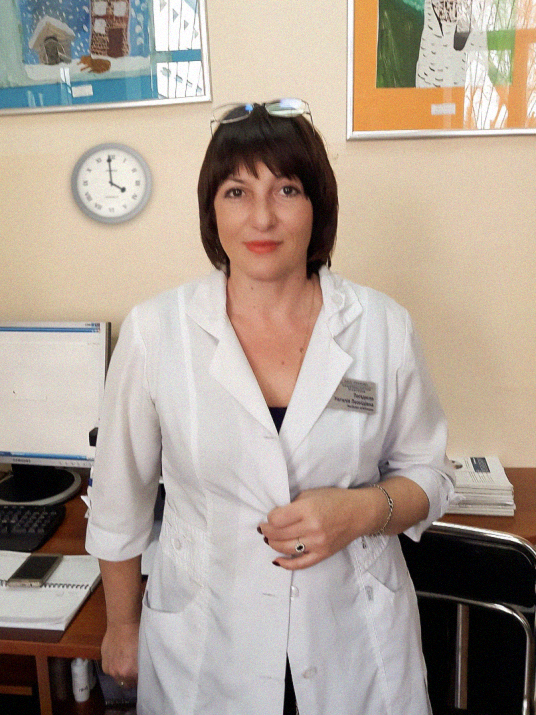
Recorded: h=3 m=59
